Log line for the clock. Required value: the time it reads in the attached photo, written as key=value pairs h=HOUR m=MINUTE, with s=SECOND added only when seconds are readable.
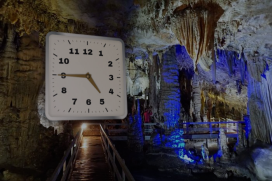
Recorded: h=4 m=45
